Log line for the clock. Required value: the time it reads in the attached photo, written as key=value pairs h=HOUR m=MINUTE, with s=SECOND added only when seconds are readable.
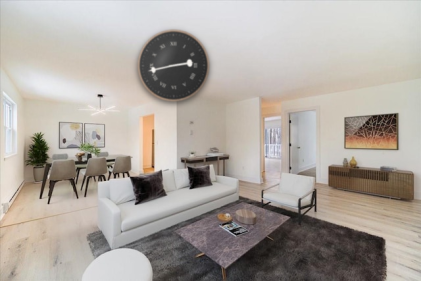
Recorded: h=2 m=43
